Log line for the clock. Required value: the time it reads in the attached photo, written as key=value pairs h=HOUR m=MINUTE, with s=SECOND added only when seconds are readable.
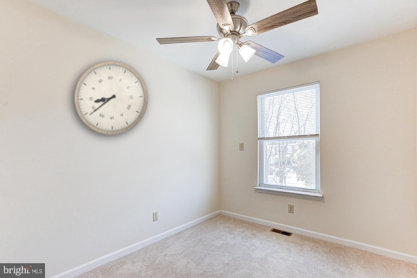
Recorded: h=8 m=39
